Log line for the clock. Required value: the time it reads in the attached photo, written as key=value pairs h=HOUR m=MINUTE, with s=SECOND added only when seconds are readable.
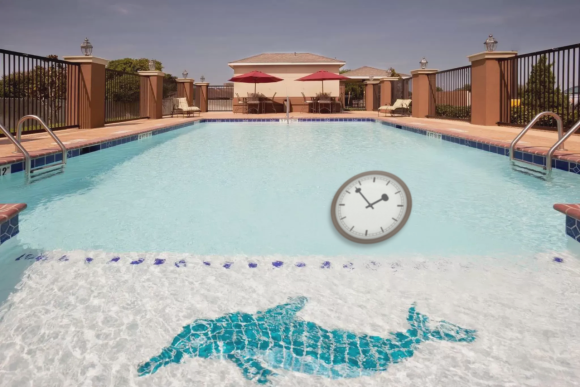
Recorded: h=1 m=53
